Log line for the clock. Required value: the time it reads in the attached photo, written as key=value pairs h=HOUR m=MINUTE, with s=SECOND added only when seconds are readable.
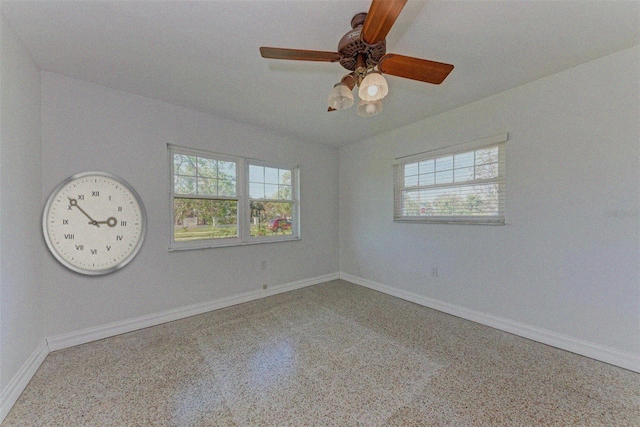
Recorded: h=2 m=52
